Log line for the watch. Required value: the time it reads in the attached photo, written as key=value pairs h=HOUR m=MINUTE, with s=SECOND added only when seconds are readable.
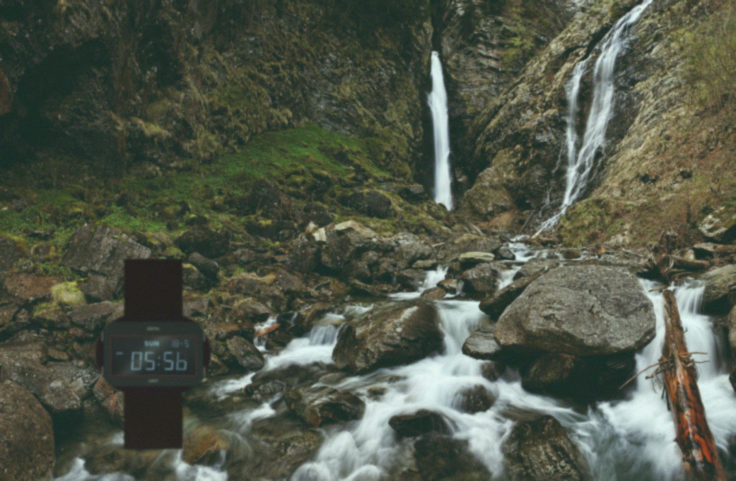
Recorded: h=5 m=56
